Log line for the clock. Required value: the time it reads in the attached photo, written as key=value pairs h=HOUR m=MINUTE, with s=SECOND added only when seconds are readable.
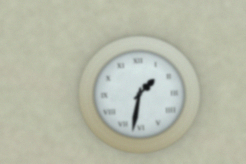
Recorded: h=1 m=32
